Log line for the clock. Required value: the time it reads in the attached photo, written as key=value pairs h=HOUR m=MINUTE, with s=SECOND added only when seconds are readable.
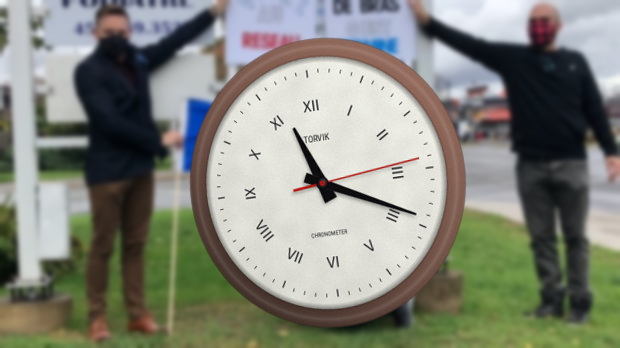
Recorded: h=11 m=19 s=14
